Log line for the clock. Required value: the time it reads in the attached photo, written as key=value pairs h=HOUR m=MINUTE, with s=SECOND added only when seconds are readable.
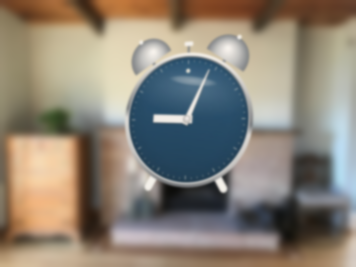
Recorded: h=9 m=4
